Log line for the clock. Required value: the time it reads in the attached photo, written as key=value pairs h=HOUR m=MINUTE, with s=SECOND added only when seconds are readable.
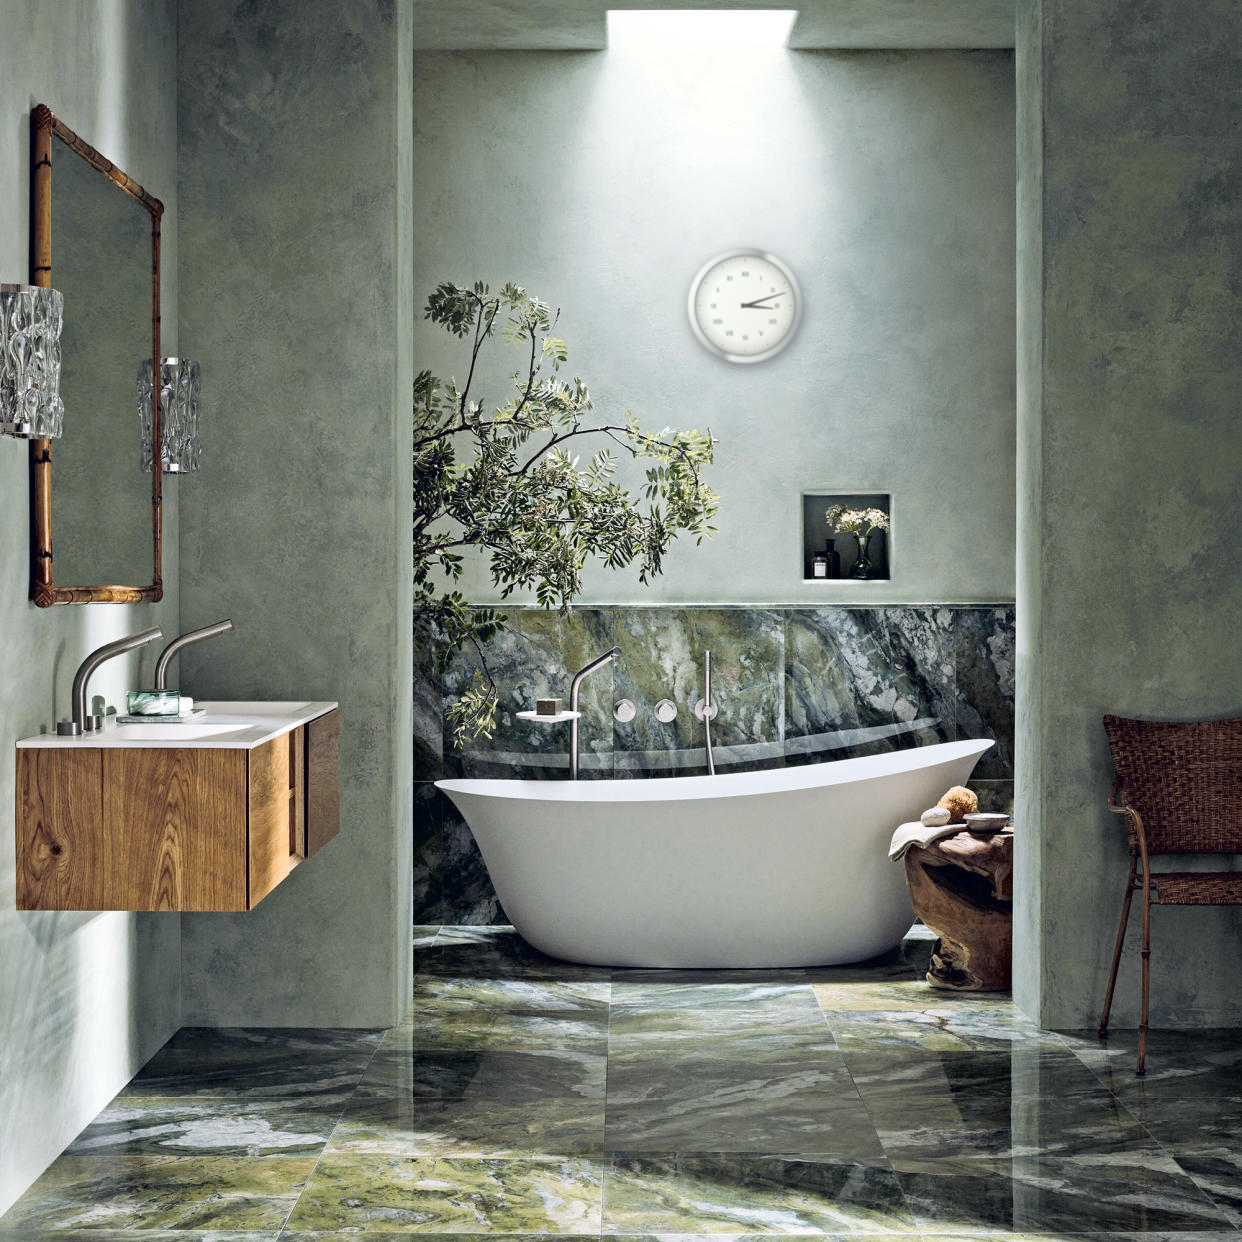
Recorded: h=3 m=12
